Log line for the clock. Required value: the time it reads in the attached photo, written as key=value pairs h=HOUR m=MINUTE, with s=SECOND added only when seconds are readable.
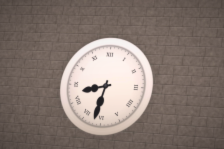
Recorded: h=8 m=32
